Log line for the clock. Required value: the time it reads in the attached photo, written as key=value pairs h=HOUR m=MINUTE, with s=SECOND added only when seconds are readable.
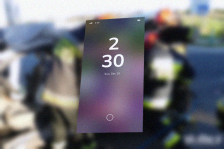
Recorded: h=2 m=30
